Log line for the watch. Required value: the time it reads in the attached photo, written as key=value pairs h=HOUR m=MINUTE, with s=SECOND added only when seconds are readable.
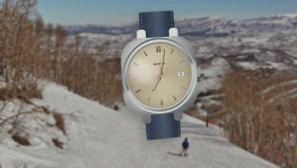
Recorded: h=7 m=2
